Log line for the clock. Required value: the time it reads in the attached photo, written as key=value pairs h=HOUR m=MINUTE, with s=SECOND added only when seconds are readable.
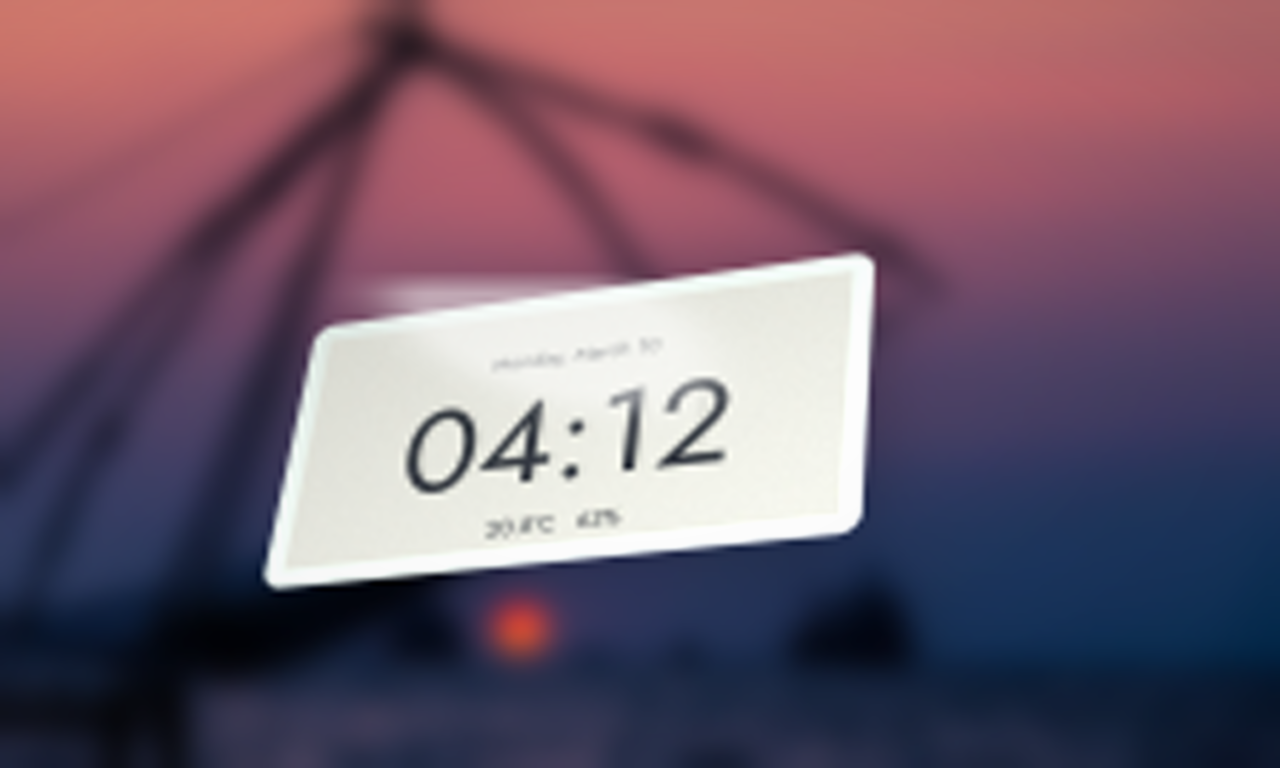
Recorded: h=4 m=12
